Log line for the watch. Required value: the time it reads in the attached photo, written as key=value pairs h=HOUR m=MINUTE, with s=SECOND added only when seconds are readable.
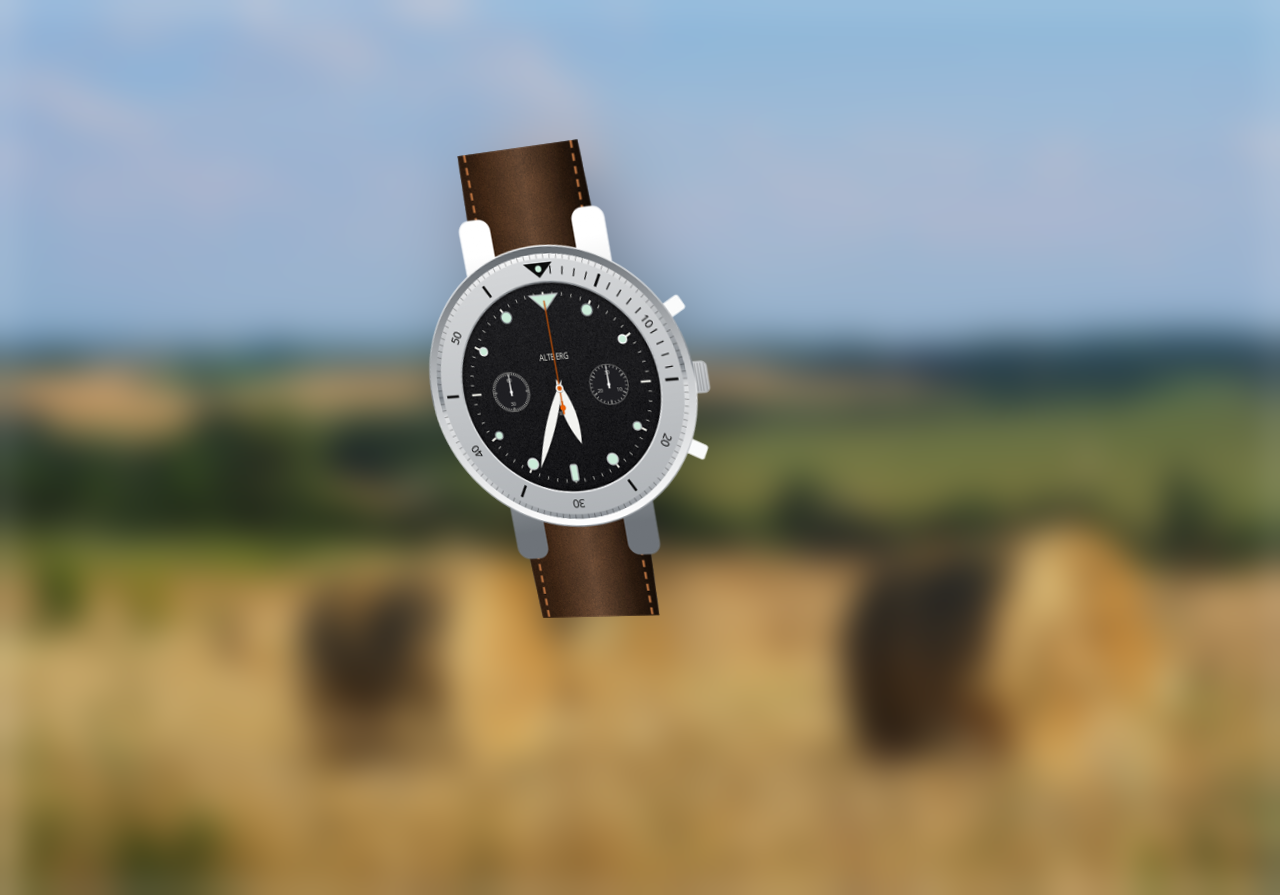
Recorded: h=5 m=34
